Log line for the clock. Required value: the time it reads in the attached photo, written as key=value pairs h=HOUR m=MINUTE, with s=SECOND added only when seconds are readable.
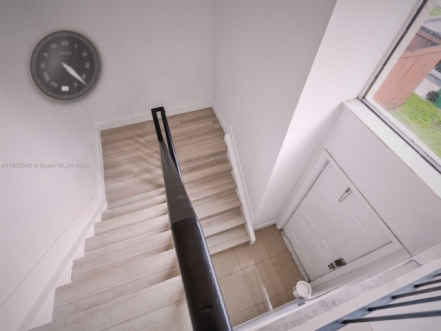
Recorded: h=4 m=22
